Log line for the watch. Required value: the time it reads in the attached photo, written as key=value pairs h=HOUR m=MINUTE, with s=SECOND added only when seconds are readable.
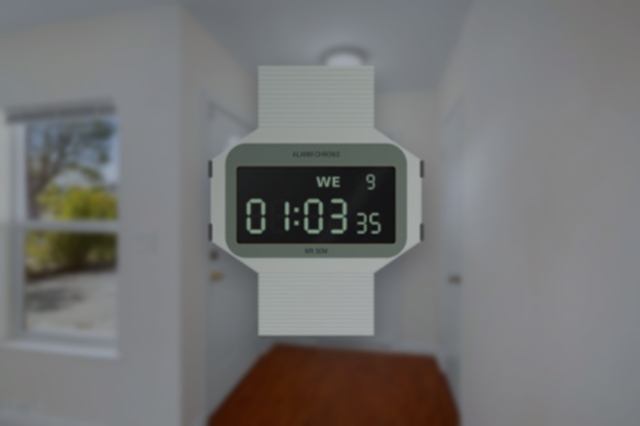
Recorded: h=1 m=3 s=35
